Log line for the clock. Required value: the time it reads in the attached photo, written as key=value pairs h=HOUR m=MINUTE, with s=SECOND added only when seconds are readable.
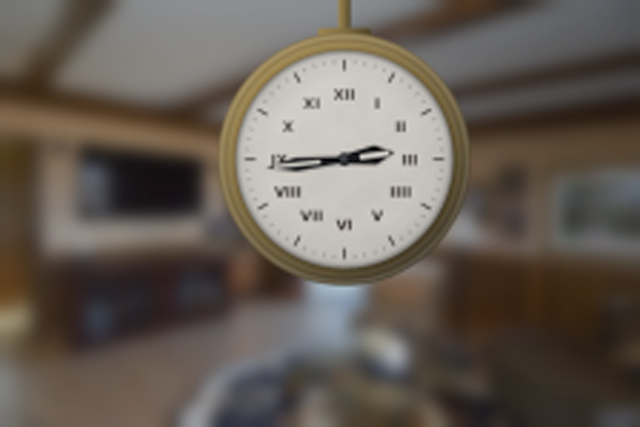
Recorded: h=2 m=44
